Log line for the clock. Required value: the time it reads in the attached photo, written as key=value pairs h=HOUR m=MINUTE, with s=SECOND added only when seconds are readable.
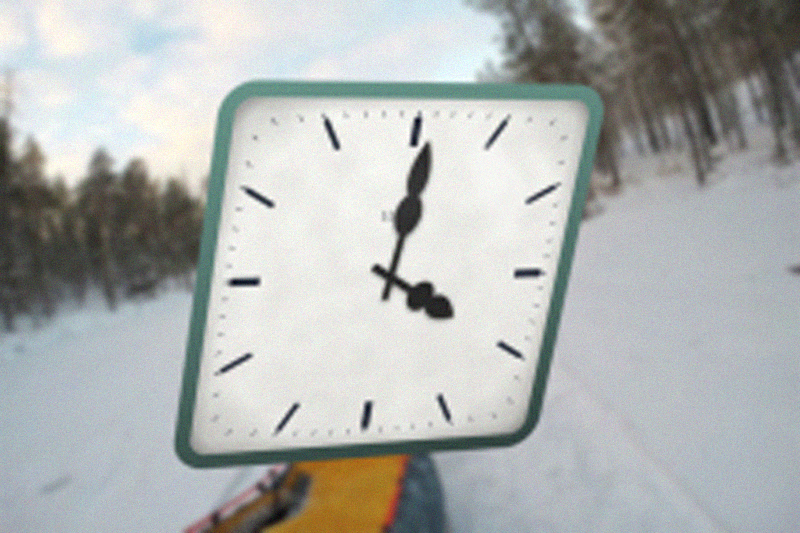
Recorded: h=4 m=1
